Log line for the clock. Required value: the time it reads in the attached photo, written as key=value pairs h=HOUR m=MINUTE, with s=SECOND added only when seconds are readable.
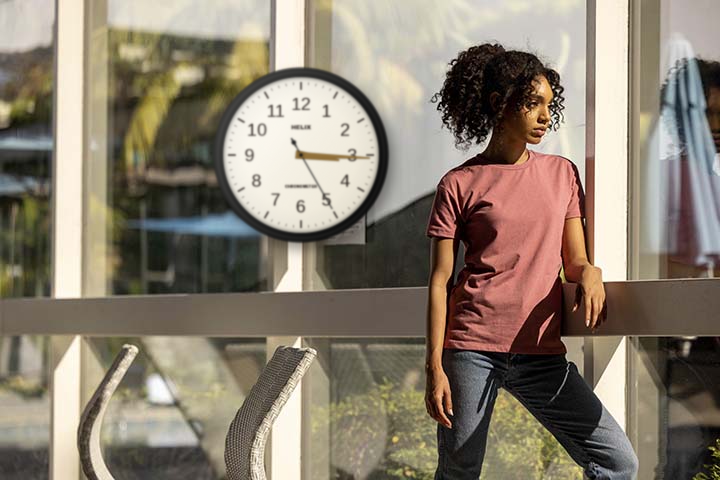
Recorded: h=3 m=15 s=25
